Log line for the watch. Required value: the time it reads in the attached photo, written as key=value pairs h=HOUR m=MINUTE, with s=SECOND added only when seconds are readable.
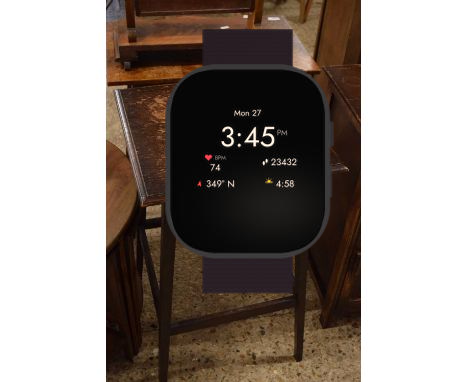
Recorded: h=3 m=45
